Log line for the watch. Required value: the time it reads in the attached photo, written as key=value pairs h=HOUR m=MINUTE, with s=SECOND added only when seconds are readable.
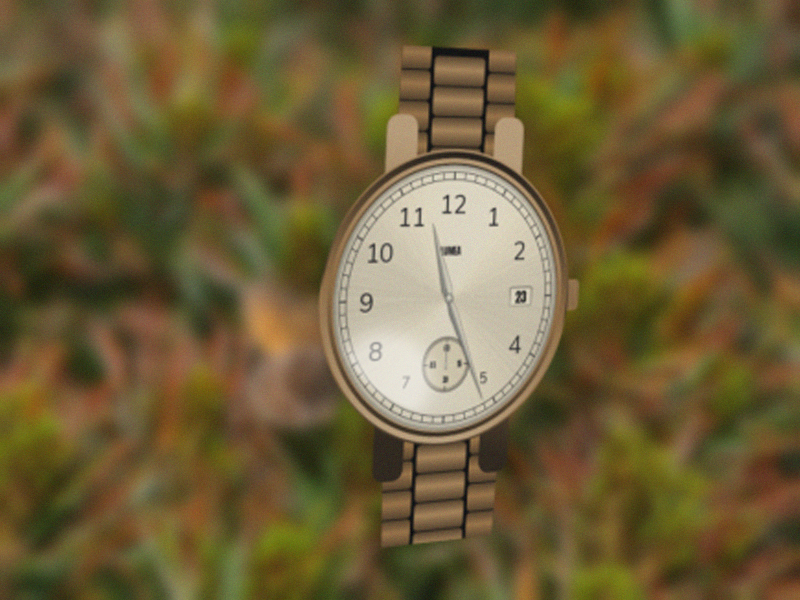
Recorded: h=11 m=26
